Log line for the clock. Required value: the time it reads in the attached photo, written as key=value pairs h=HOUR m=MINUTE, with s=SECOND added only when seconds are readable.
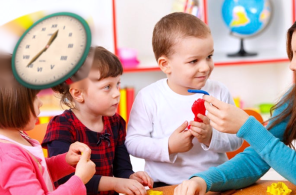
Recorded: h=12 m=36
